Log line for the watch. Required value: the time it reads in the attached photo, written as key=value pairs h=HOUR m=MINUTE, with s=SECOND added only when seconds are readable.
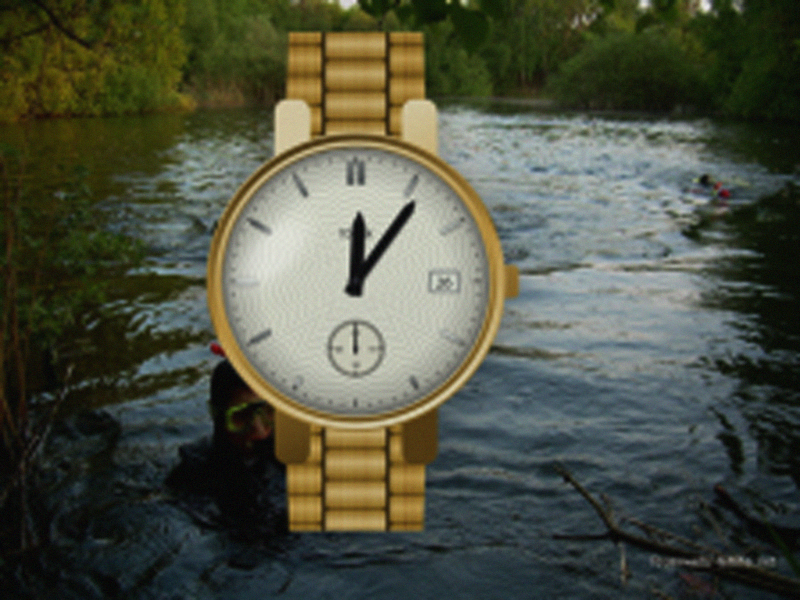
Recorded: h=12 m=6
